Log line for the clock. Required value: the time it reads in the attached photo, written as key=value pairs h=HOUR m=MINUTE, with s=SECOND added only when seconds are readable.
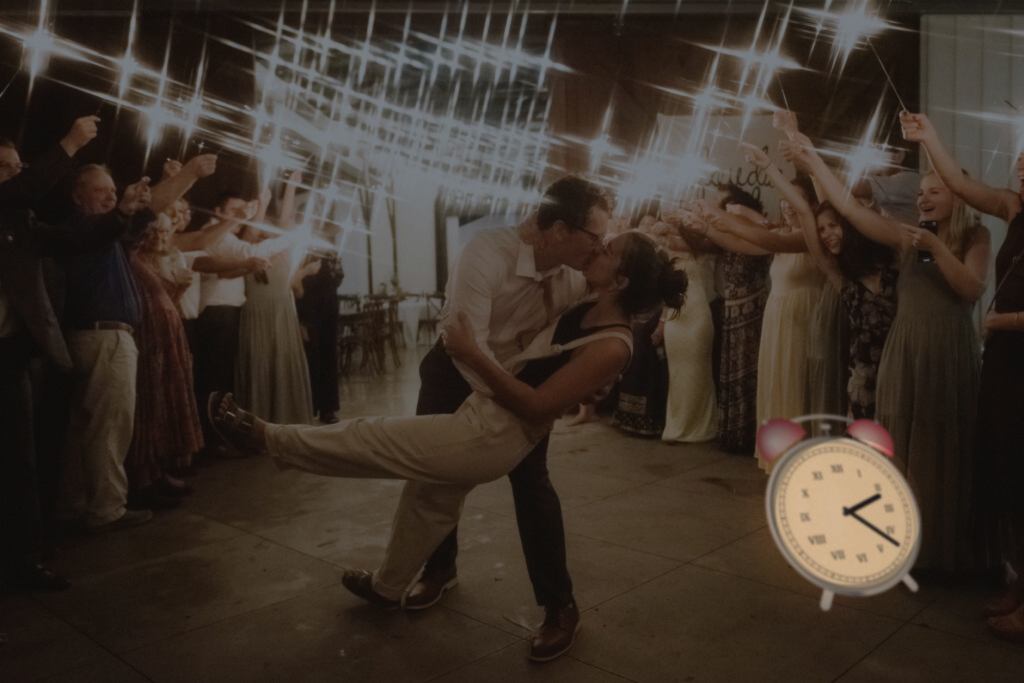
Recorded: h=2 m=22
